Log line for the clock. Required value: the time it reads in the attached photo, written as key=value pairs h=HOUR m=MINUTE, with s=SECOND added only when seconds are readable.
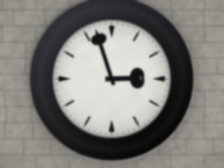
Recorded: h=2 m=57
